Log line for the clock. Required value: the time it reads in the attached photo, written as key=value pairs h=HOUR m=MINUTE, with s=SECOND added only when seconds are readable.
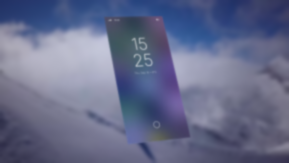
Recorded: h=15 m=25
